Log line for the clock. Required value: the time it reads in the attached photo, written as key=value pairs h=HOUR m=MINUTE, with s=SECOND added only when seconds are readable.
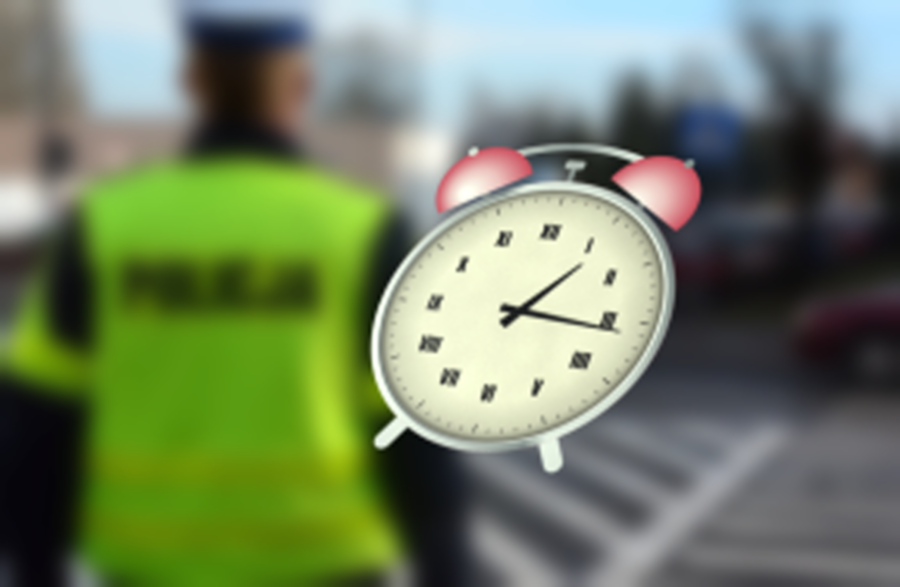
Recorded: h=1 m=16
